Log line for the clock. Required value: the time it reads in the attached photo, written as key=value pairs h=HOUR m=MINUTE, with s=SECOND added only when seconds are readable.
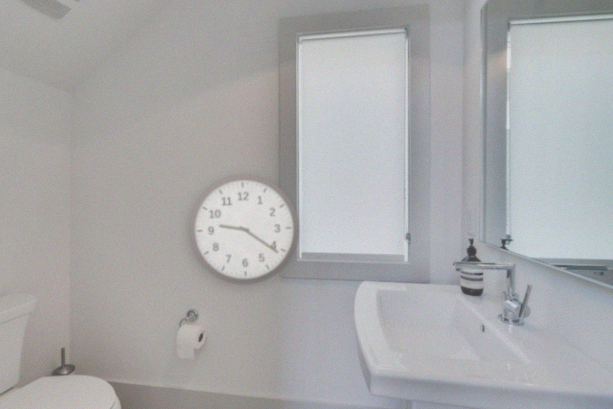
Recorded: h=9 m=21
